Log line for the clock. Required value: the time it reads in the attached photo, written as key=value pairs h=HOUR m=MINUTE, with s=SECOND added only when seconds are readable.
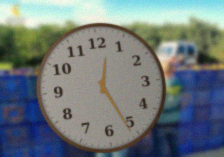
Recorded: h=12 m=26
